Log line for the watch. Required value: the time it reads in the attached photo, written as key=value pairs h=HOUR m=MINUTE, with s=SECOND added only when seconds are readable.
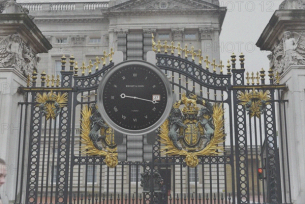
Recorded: h=9 m=17
